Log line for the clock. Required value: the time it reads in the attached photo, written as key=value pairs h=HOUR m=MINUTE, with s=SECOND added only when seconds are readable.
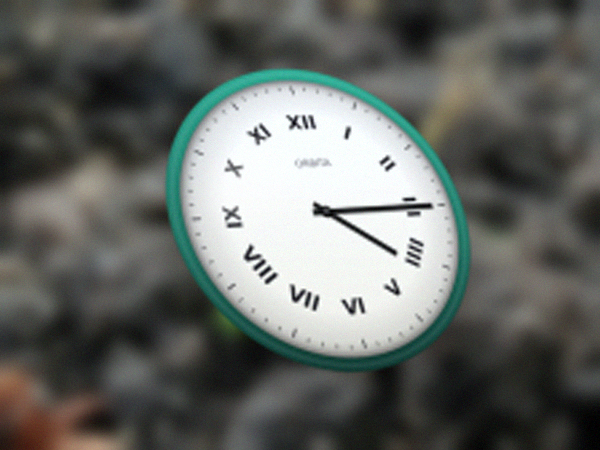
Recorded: h=4 m=15
